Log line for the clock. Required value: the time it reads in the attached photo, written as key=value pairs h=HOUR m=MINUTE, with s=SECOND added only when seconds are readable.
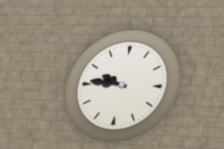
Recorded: h=9 m=46
